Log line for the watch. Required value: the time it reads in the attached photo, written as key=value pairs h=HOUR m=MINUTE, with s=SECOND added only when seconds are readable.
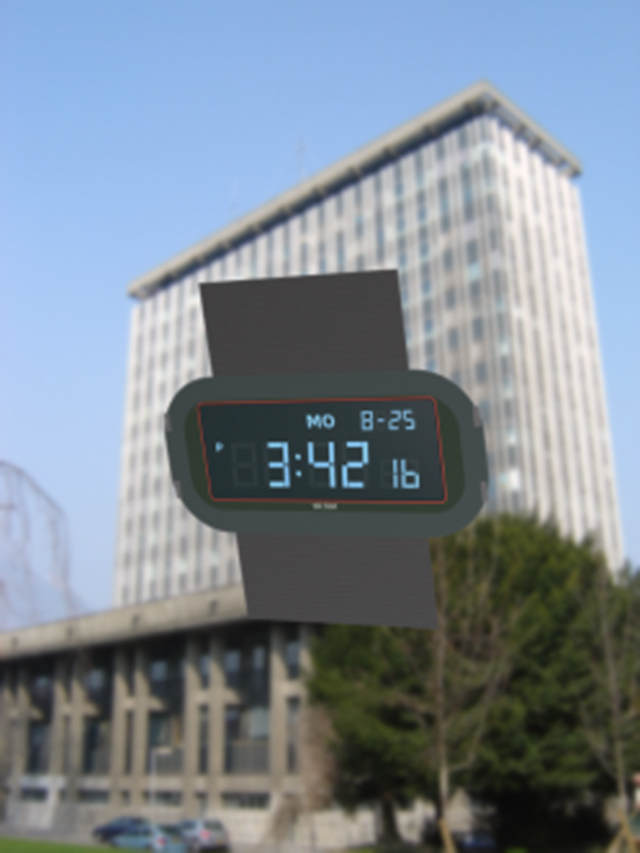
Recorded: h=3 m=42 s=16
